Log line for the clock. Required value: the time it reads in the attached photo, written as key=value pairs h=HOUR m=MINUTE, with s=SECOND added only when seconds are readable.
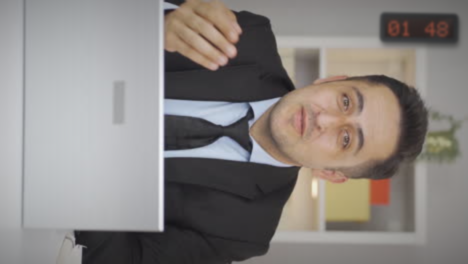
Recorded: h=1 m=48
